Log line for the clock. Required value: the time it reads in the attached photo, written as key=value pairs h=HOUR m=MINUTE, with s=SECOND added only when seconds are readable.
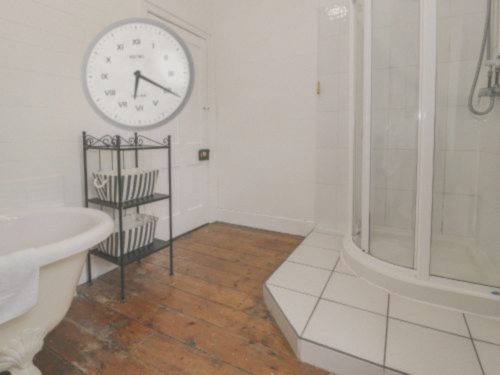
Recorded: h=6 m=20
